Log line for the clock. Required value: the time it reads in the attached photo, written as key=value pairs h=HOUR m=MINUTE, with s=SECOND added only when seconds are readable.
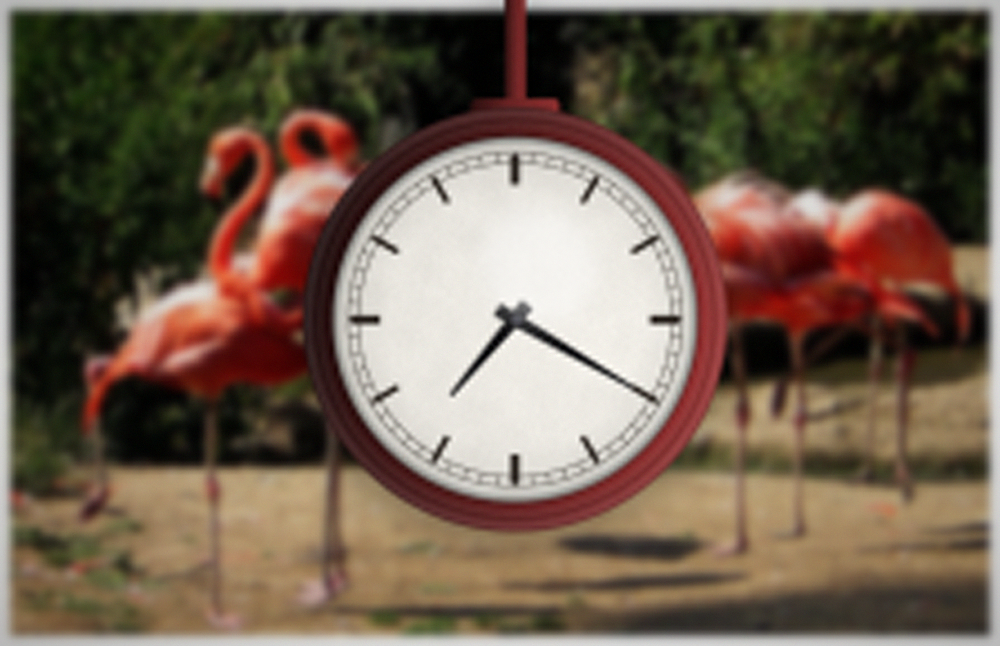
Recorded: h=7 m=20
